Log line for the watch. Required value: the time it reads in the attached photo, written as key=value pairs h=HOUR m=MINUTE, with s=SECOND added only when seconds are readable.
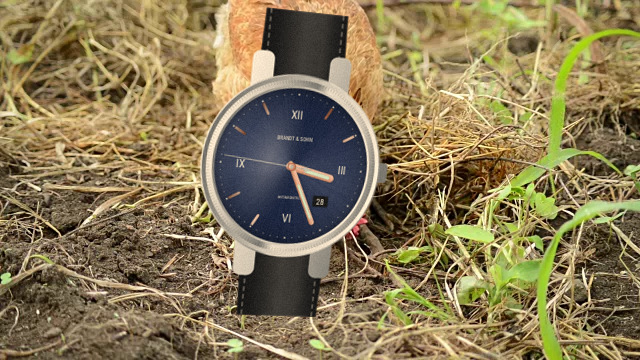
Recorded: h=3 m=25 s=46
